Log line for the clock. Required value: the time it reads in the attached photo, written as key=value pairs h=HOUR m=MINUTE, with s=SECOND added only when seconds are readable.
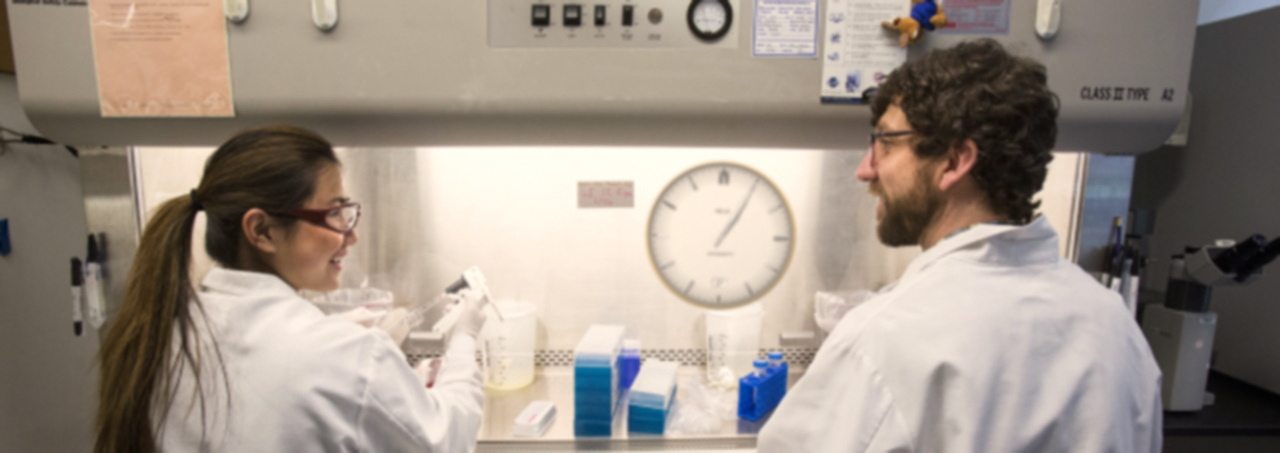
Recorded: h=1 m=5
